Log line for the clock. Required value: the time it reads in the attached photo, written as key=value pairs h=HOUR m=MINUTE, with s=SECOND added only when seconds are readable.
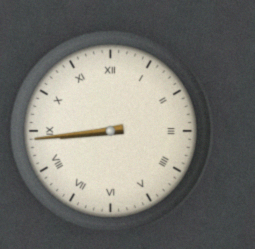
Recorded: h=8 m=44
